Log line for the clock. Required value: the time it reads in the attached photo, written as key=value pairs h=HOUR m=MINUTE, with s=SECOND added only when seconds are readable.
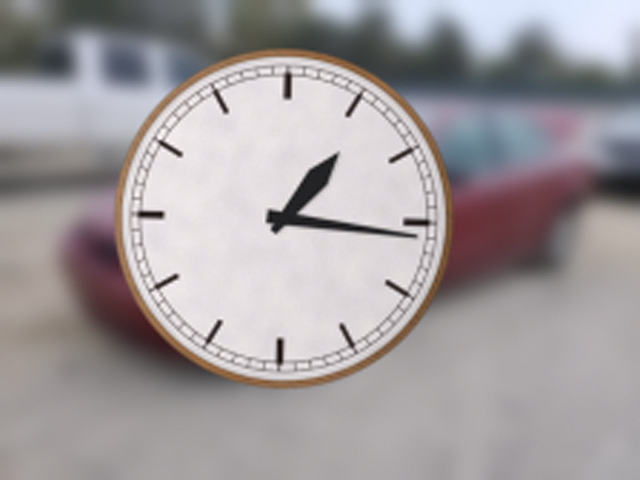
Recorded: h=1 m=16
